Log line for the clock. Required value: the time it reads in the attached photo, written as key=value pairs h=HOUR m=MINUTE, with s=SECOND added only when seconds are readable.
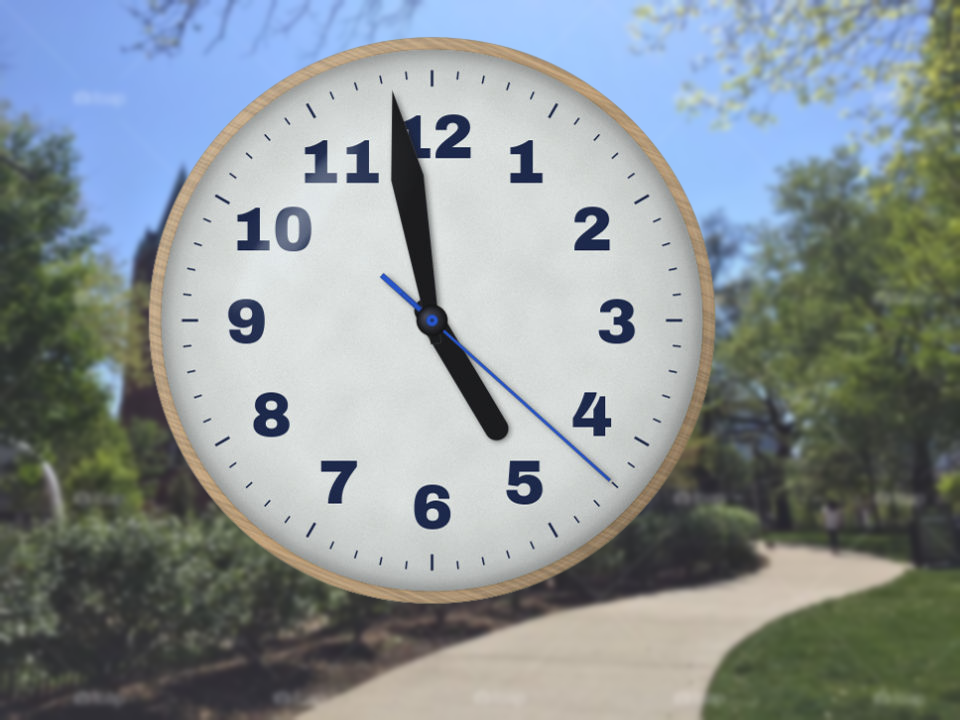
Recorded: h=4 m=58 s=22
